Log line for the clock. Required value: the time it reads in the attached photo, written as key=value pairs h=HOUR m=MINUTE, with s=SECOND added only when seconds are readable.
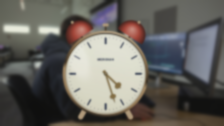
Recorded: h=4 m=27
